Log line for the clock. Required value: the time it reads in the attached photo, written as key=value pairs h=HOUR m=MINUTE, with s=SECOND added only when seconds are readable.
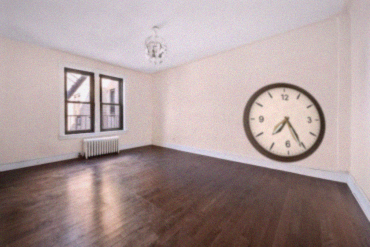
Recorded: h=7 m=26
